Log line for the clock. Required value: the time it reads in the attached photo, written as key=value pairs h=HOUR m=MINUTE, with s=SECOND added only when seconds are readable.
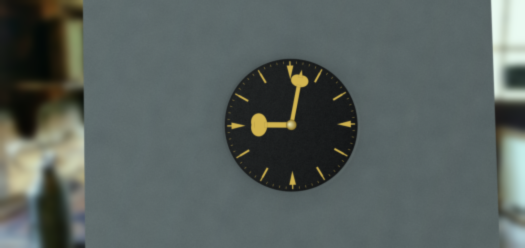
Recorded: h=9 m=2
